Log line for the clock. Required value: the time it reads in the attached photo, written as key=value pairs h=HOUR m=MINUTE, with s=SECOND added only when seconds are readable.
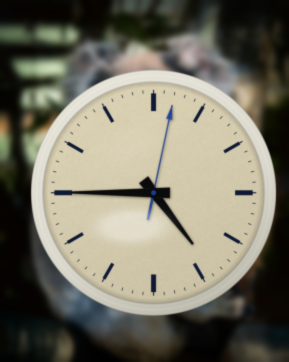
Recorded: h=4 m=45 s=2
